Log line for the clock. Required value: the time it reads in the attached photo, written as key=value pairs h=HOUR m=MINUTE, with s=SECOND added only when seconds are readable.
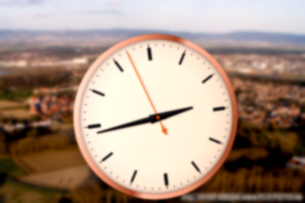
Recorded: h=2 m=43 s=57
